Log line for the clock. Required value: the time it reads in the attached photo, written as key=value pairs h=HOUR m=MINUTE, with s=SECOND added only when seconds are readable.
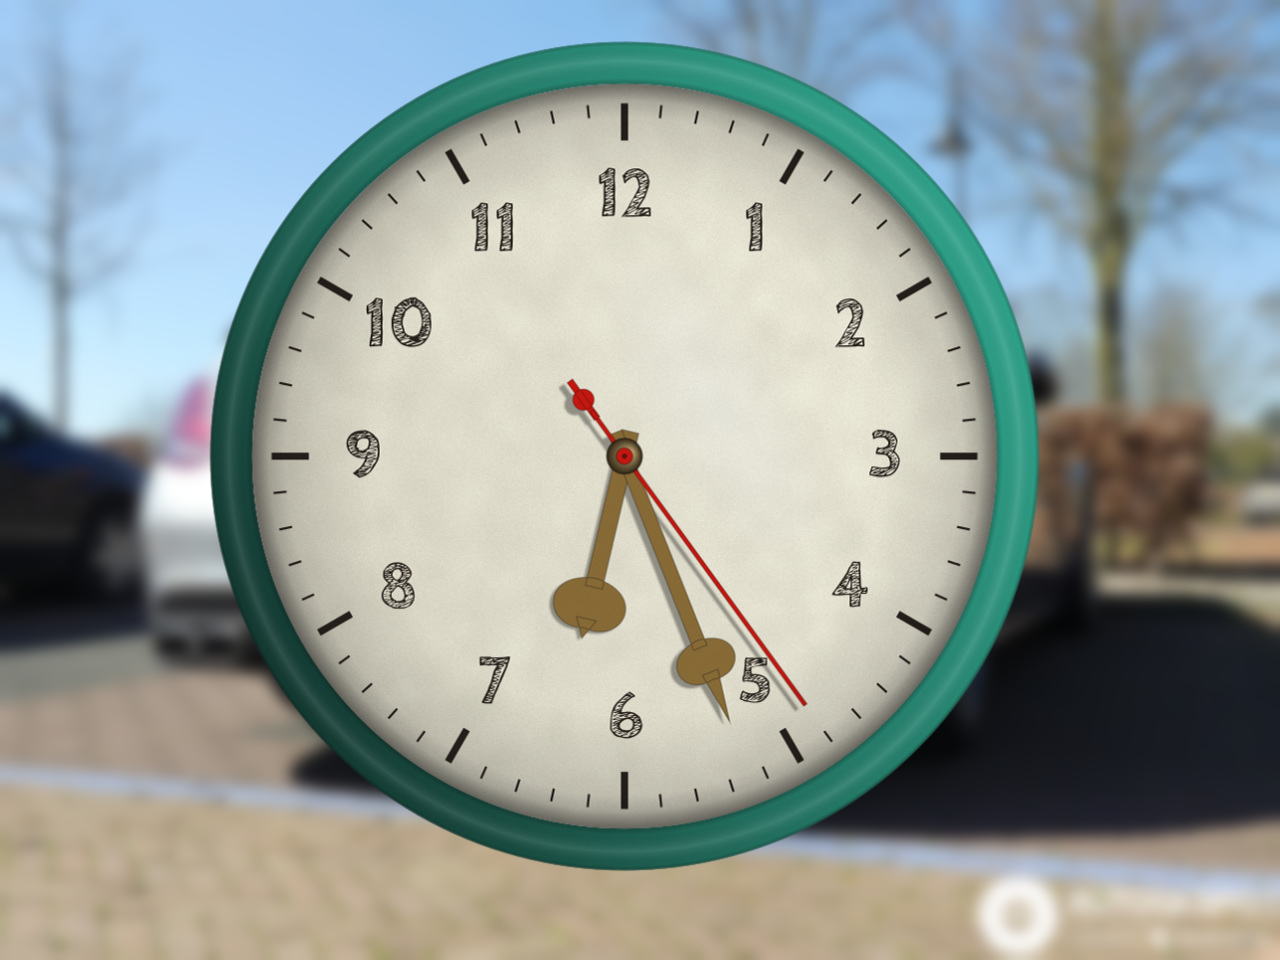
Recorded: h=6 m=26 s=24
